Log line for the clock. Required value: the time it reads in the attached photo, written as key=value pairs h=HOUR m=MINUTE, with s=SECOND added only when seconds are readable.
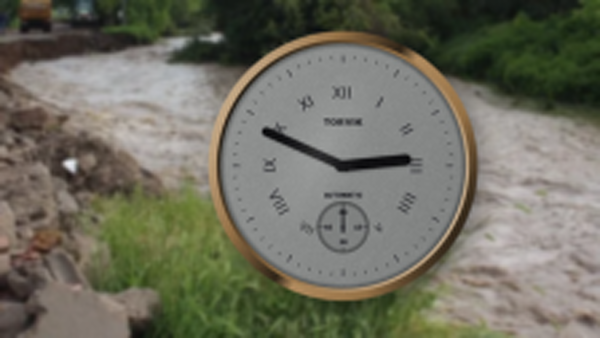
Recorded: h=2 m=49
